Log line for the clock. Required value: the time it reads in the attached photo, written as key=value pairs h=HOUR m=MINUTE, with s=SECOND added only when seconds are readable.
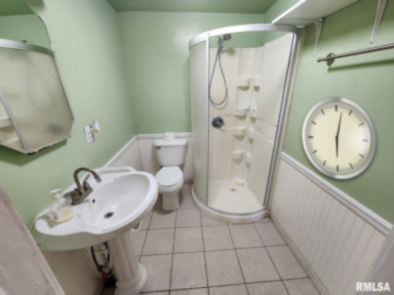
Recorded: h=6 m=2
